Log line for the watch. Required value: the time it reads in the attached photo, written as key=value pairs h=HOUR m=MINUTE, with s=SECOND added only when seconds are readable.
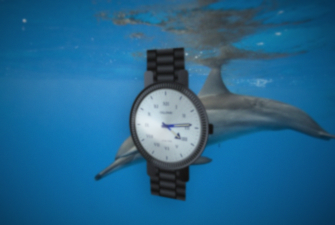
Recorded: h=4 m=14
